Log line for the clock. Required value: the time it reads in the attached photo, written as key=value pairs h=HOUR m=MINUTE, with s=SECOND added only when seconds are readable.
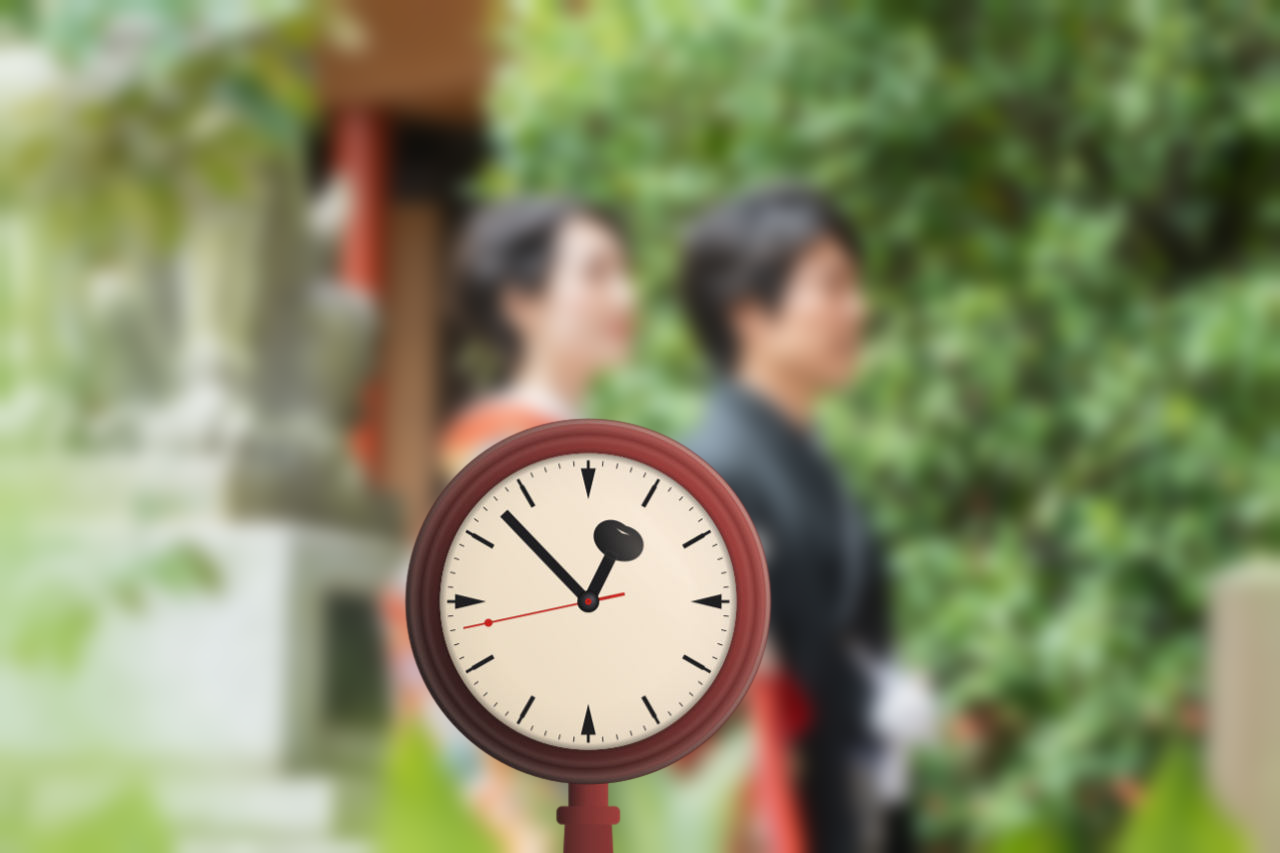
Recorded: h=12 m=52 s=43
